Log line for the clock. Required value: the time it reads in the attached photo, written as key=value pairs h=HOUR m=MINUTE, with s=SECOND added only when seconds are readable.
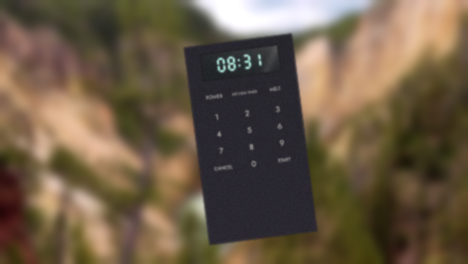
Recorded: h=8 m=31
